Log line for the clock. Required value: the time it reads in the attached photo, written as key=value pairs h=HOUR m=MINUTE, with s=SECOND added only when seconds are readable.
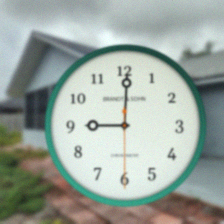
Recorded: h=9 m=0 s=30
